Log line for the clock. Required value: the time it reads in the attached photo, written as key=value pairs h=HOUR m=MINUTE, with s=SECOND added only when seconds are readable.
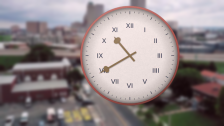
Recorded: h=10 m=40
